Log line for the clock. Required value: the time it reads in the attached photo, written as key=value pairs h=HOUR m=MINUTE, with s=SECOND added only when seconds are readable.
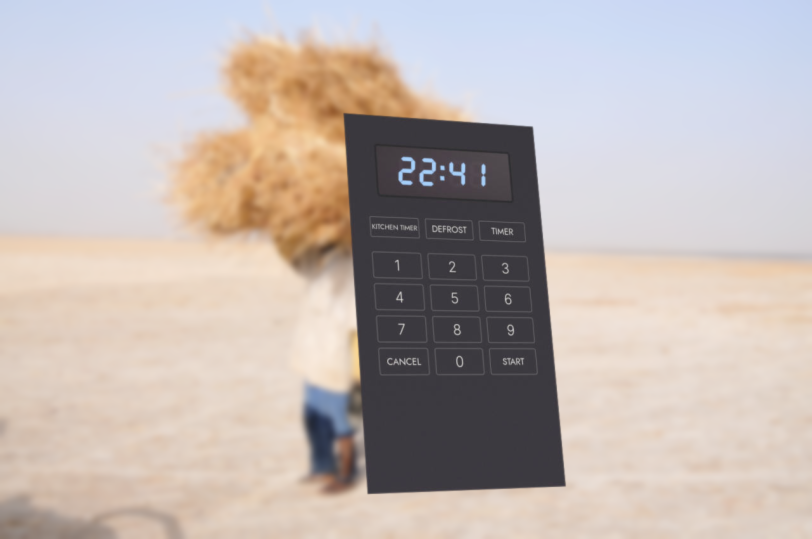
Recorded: h=22 m=41
